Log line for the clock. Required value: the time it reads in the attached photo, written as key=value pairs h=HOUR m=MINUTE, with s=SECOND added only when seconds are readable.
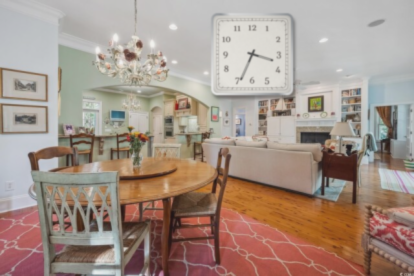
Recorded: h=3 m=34
